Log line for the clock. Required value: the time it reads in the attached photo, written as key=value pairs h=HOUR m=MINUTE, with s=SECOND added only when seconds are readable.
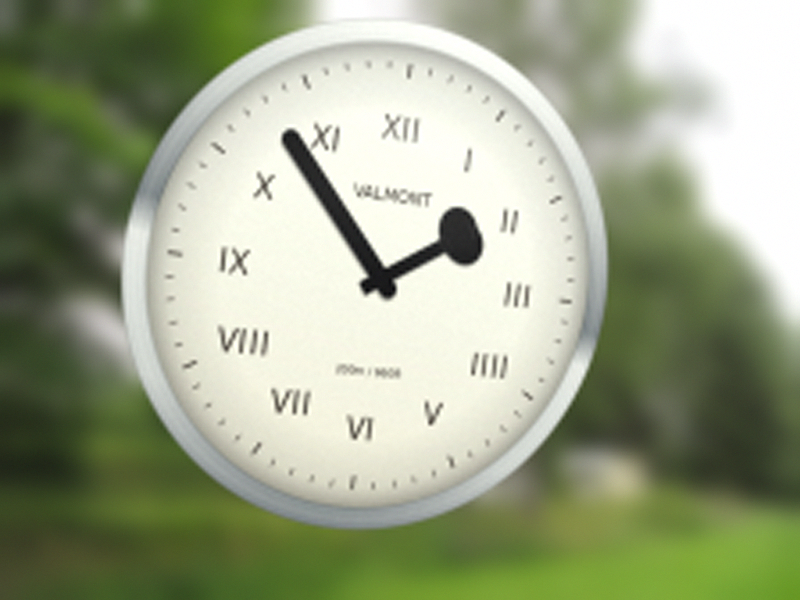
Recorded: h=1 m=53
